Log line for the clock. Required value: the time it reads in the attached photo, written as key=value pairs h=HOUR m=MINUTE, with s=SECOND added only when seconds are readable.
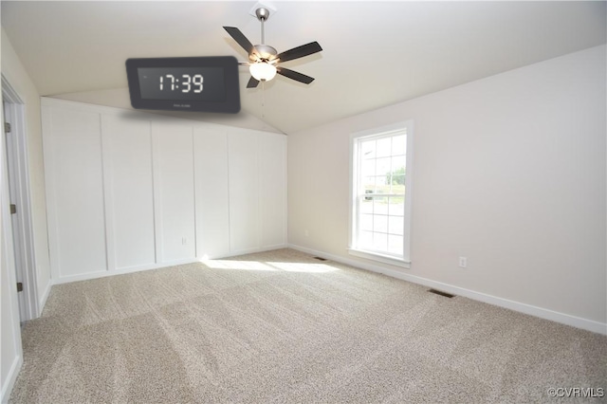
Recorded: h=17 m=39
